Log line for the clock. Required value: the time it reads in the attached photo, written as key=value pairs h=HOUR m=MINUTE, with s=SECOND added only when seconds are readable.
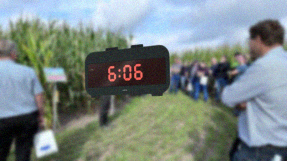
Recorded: h=6 m=6
